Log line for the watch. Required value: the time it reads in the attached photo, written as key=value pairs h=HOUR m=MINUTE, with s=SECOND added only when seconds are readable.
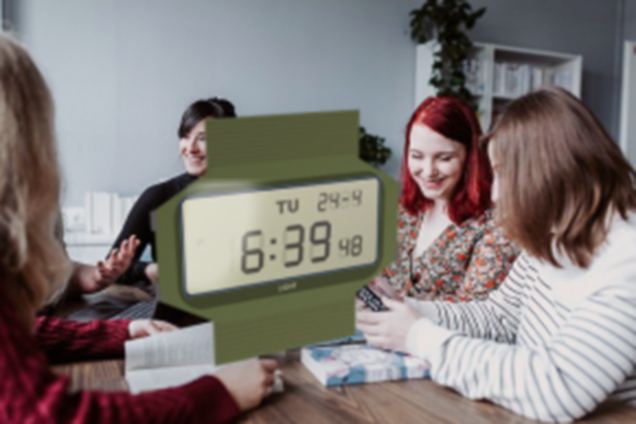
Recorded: h=6 m=39 s=48
